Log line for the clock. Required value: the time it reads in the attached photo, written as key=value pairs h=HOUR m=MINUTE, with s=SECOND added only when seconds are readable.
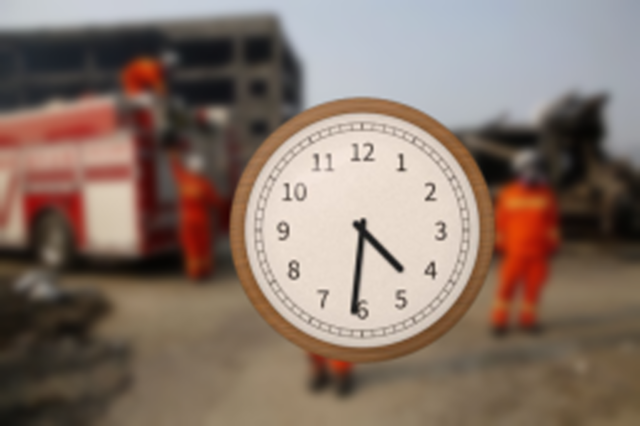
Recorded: h=4 m=31
